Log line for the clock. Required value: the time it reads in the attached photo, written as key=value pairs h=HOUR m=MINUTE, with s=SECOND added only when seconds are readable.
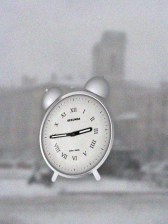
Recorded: h=2 m=45
